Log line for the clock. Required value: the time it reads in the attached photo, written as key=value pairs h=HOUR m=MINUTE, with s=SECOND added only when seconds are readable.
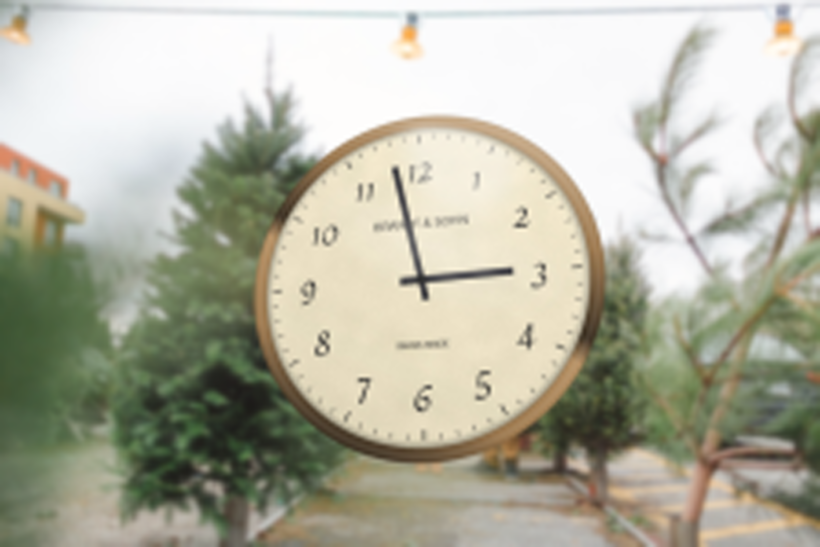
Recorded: h=2 m=58
